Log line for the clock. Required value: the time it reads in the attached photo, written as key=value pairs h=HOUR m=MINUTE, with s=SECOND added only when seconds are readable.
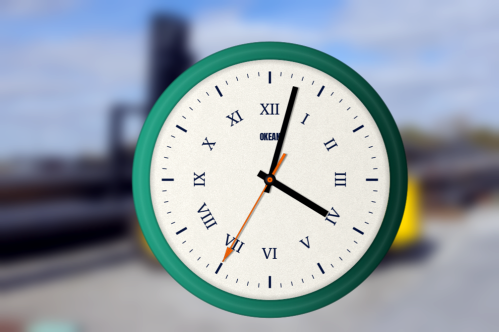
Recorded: h=4 m=2 s=35
